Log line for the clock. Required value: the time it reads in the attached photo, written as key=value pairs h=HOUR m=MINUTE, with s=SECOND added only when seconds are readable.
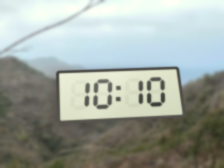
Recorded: h=10 m=10
